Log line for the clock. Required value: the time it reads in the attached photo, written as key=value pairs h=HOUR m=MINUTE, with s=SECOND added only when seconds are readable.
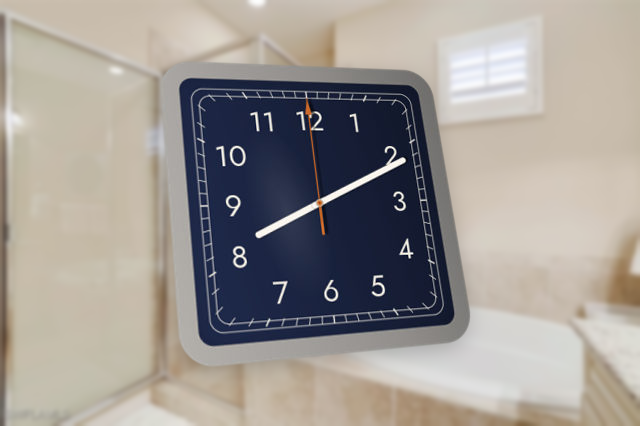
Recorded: h=8 m=11 s=0
